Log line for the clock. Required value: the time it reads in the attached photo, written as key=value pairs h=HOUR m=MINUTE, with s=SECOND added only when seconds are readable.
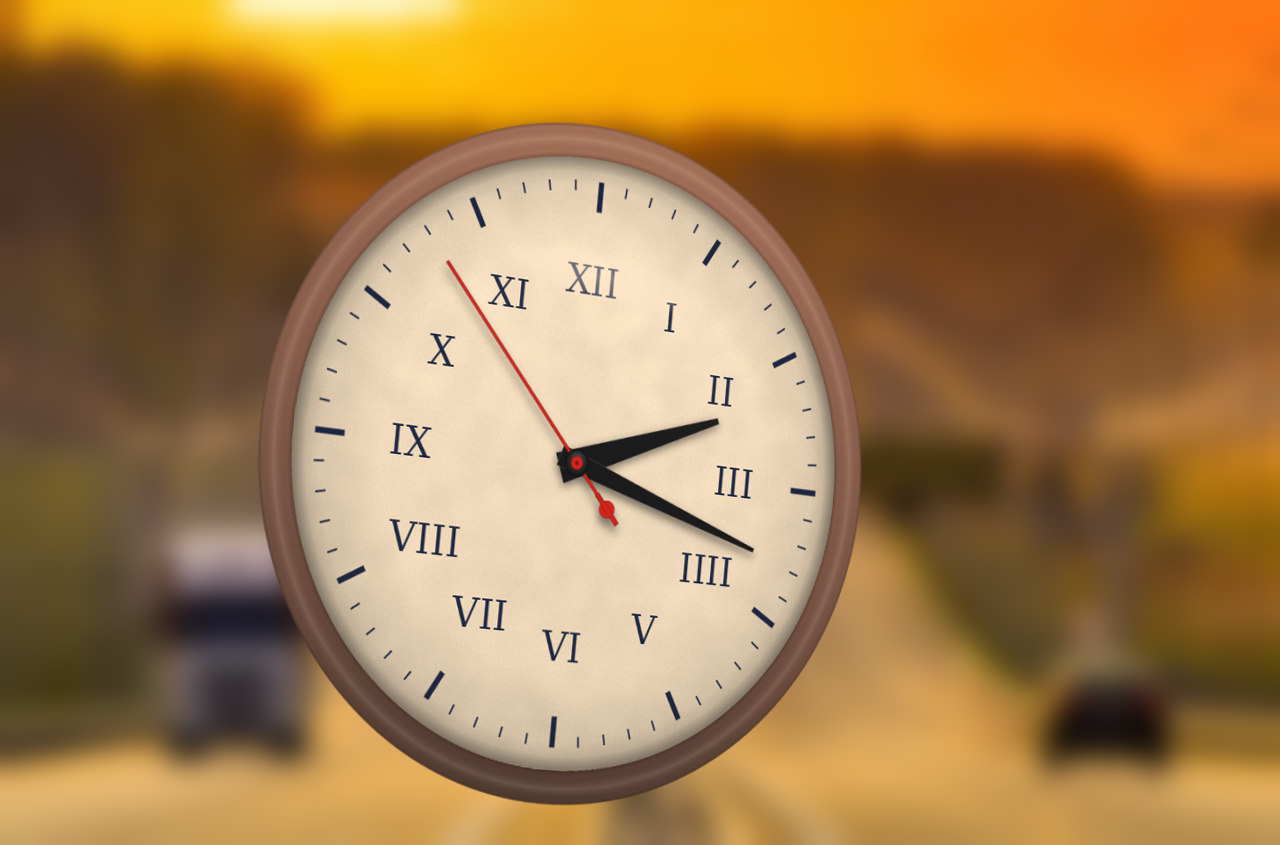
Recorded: h=2 m=17 s=53
